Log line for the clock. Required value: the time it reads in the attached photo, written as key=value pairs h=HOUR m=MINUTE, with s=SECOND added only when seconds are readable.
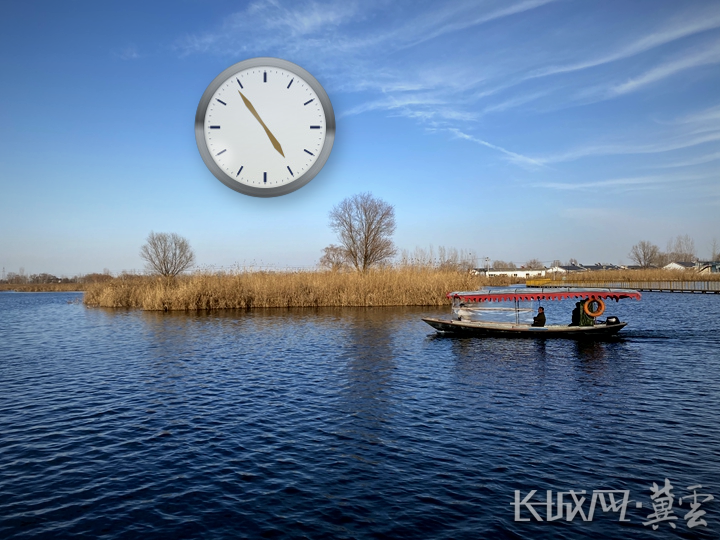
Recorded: h=4 m=54
